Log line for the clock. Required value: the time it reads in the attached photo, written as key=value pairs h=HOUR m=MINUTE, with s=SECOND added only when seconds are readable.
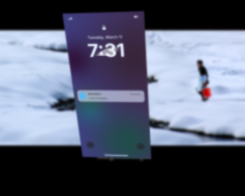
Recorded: h=7 m=31
